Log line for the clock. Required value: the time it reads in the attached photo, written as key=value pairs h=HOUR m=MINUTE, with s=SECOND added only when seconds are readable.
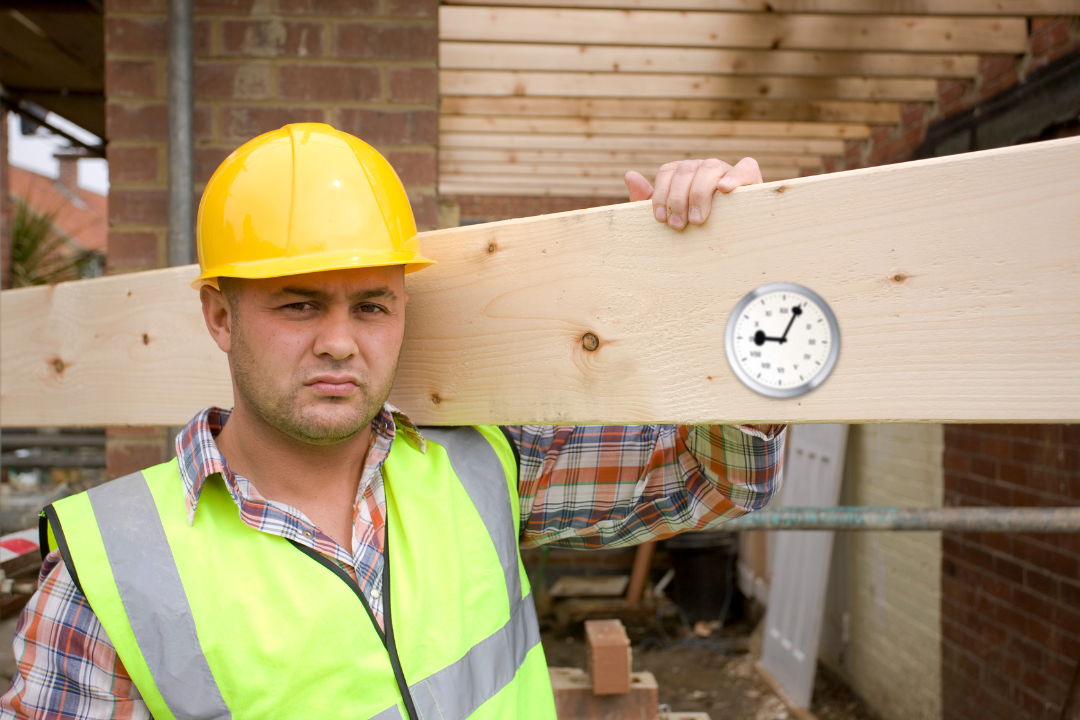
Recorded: h=9 m=4
